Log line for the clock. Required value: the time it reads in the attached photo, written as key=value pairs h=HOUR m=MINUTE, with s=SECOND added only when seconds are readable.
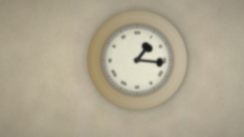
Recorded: h=1 m=16
